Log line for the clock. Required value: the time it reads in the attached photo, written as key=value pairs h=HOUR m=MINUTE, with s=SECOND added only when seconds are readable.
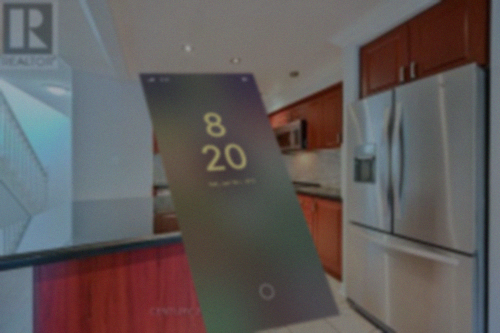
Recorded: h=8 m=20
